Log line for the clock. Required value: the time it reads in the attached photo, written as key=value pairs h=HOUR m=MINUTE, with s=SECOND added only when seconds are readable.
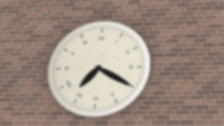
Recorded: h=7 m=20
